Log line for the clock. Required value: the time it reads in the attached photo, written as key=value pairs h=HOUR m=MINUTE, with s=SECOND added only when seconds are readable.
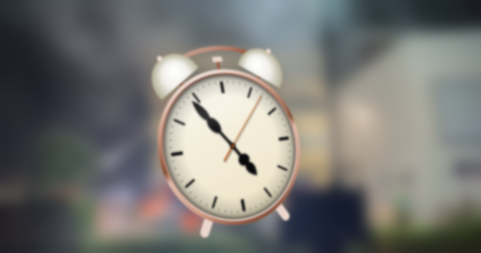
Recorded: h=4 m=54 s=7
